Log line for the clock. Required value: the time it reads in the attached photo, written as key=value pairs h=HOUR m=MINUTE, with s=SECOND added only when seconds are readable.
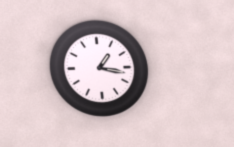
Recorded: h=1 m=17
